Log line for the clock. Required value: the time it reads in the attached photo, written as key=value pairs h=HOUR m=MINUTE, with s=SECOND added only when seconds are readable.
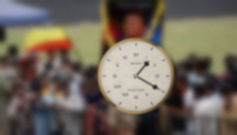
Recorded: h=1 m=20
